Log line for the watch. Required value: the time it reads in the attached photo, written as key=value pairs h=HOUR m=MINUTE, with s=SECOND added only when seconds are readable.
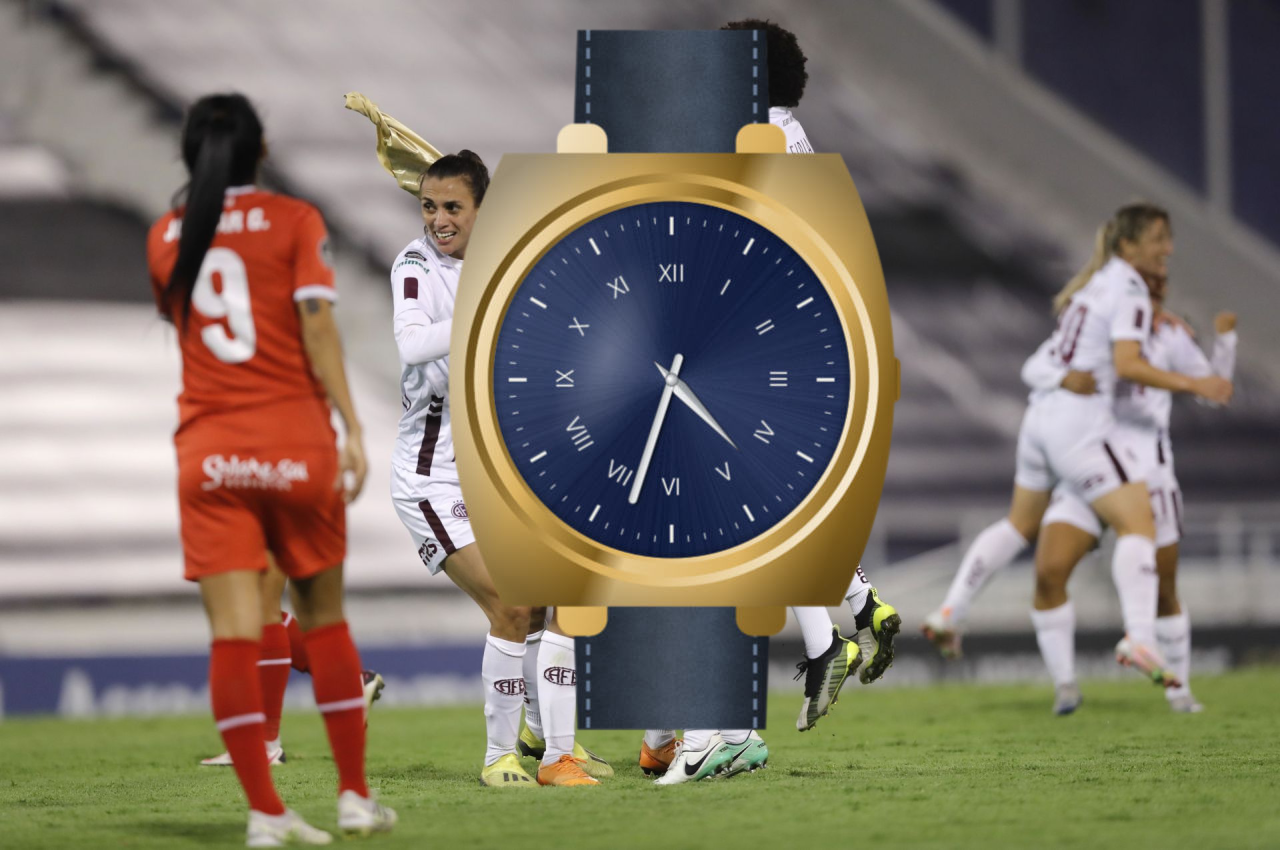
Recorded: h=4 m=33
